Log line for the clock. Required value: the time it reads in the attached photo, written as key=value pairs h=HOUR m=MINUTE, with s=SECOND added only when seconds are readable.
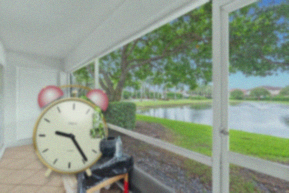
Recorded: h=9 m=24
